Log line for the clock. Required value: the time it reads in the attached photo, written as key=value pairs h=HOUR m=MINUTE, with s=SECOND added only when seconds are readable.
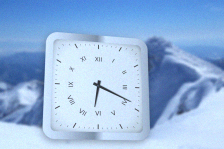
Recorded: h=6 m=19
